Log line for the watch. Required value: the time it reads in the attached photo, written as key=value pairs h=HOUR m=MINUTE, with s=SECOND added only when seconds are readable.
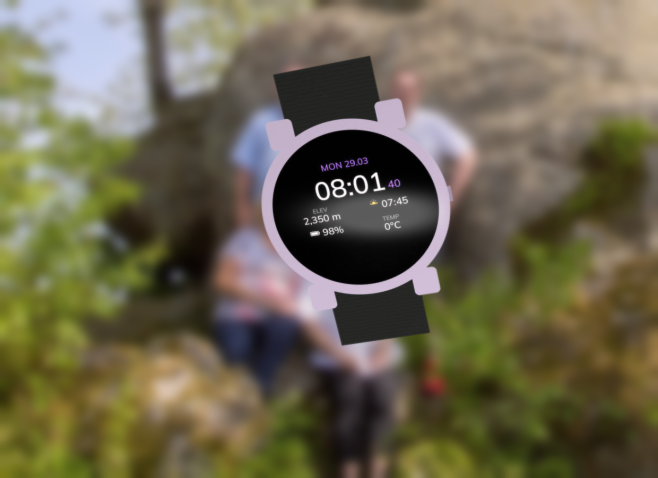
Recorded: h=8 m=1 s=40
